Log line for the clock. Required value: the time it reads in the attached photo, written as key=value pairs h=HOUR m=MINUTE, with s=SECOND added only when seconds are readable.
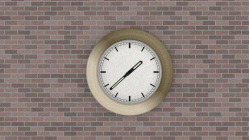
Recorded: h=1 m=38
